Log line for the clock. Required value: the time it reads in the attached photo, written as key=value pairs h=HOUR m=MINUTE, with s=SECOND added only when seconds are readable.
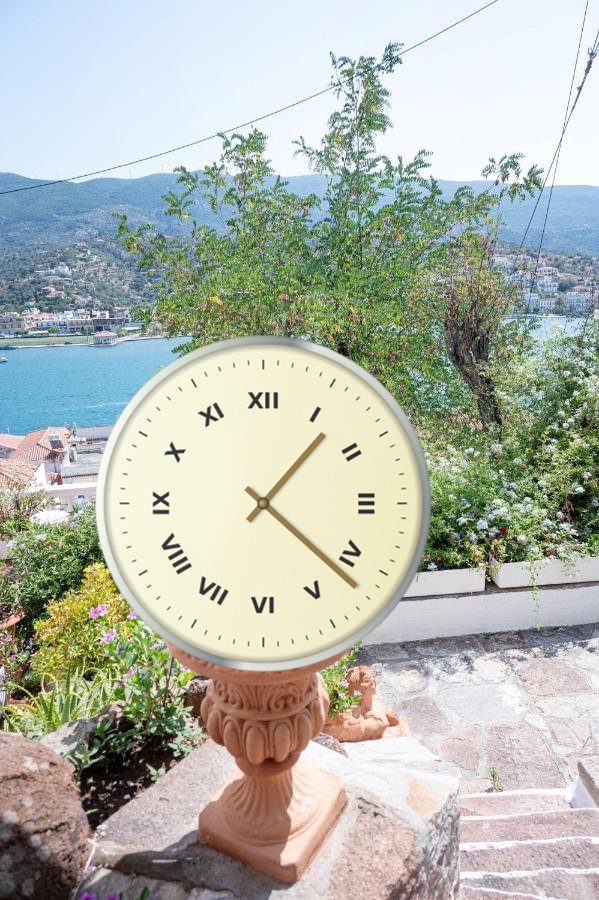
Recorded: h=1 m=22
